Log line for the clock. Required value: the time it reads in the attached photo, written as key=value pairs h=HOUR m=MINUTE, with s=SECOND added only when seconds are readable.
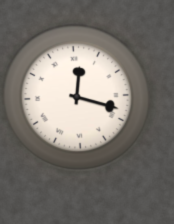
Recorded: h=12 m=18
